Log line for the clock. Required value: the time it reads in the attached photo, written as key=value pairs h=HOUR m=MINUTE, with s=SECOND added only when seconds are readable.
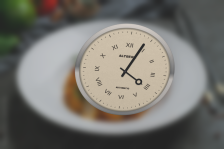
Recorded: h=4 m=4
